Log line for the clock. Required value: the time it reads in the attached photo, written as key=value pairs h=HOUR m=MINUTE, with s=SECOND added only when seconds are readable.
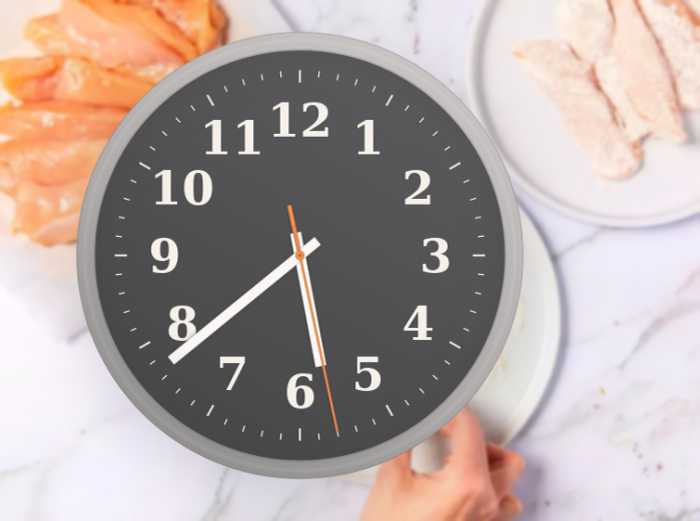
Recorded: h=5 m=38 s=28
